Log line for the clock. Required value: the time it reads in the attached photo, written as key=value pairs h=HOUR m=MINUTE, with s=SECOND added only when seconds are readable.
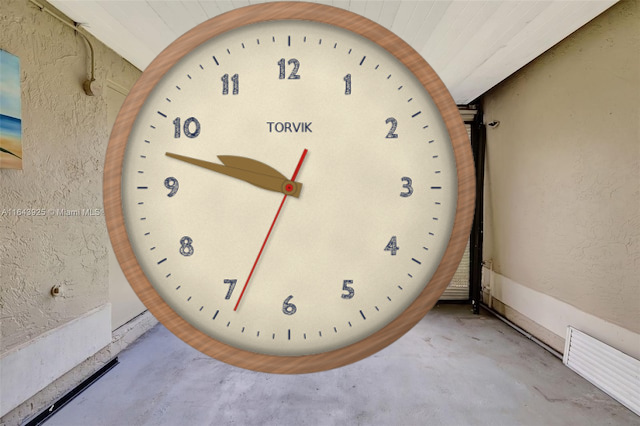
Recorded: h=9 m=47 s=34
